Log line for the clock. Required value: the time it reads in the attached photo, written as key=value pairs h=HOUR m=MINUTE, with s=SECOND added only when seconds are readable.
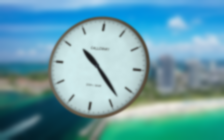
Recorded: h=10 m=23
